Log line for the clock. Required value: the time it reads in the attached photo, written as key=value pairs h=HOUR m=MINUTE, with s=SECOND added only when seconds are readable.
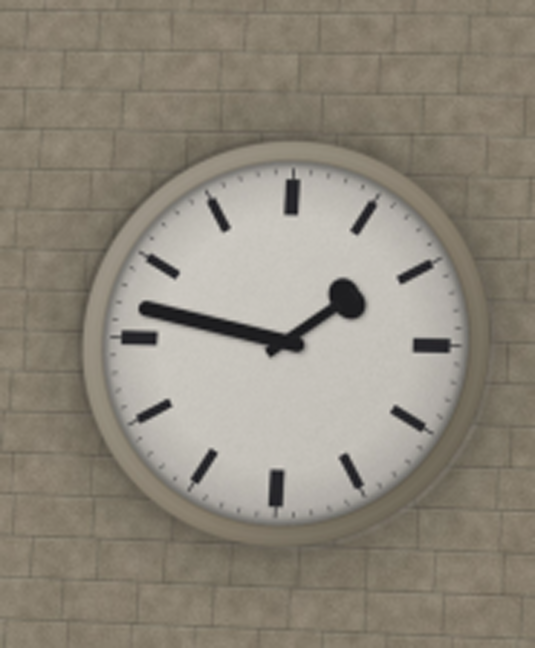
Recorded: h=1 m=47
